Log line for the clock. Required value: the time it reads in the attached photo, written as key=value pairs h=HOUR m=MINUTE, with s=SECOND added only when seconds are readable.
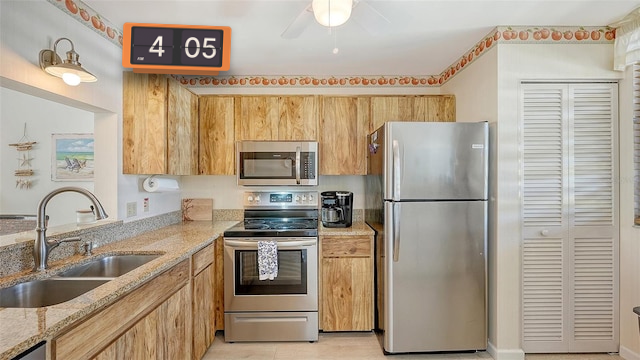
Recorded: h=4 m=5
